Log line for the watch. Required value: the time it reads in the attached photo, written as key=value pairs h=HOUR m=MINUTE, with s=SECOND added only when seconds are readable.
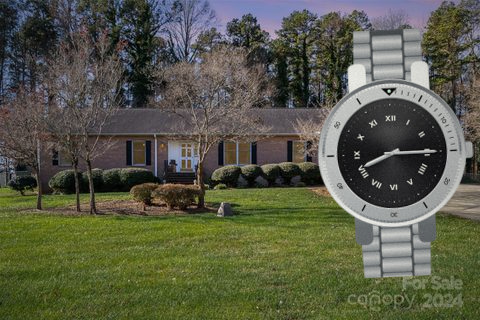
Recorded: h=8 m=15
